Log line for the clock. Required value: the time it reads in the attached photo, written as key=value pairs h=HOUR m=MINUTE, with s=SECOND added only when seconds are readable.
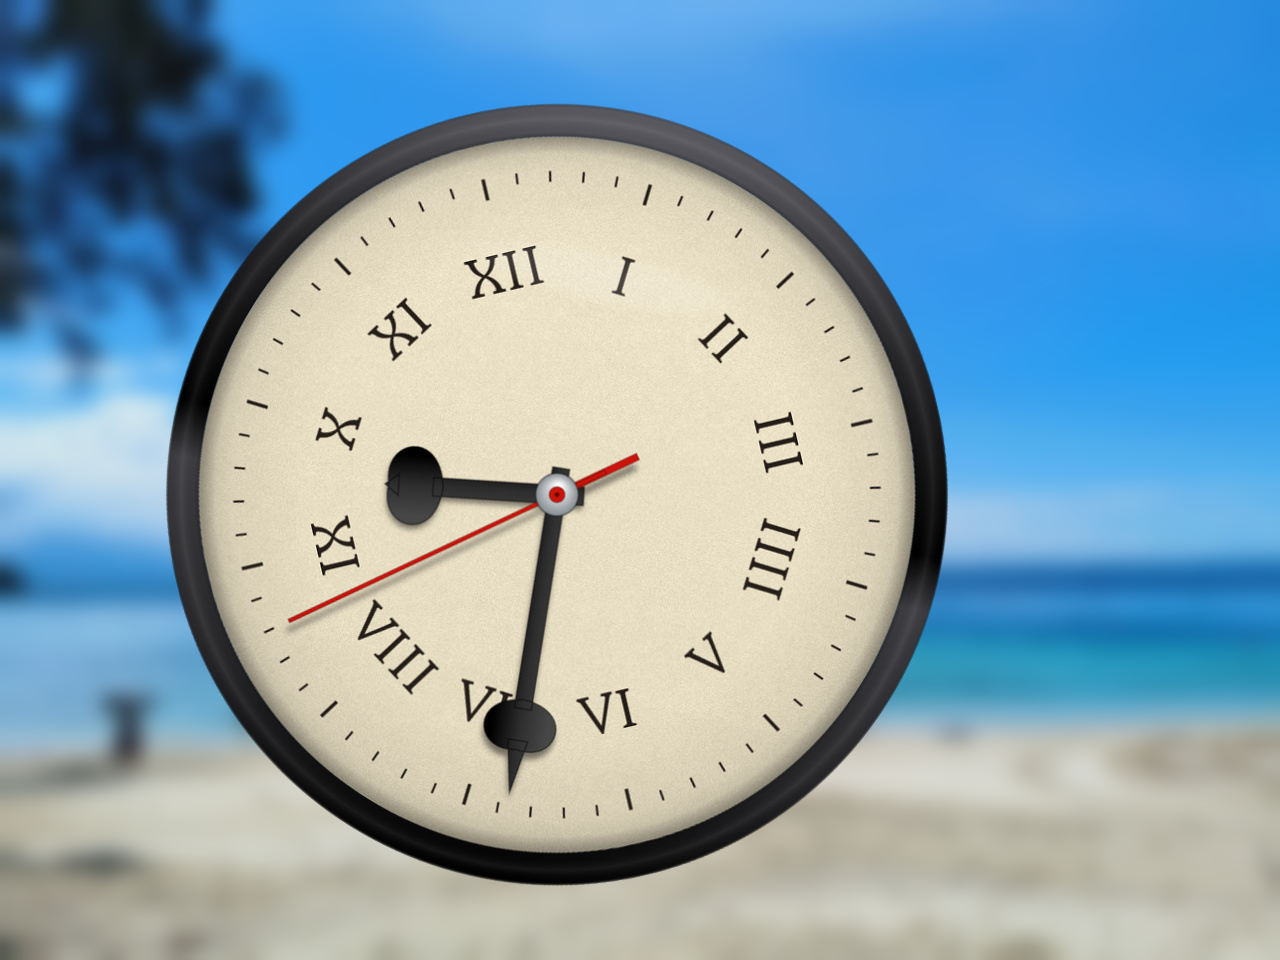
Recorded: h=9 m=33 s=43
